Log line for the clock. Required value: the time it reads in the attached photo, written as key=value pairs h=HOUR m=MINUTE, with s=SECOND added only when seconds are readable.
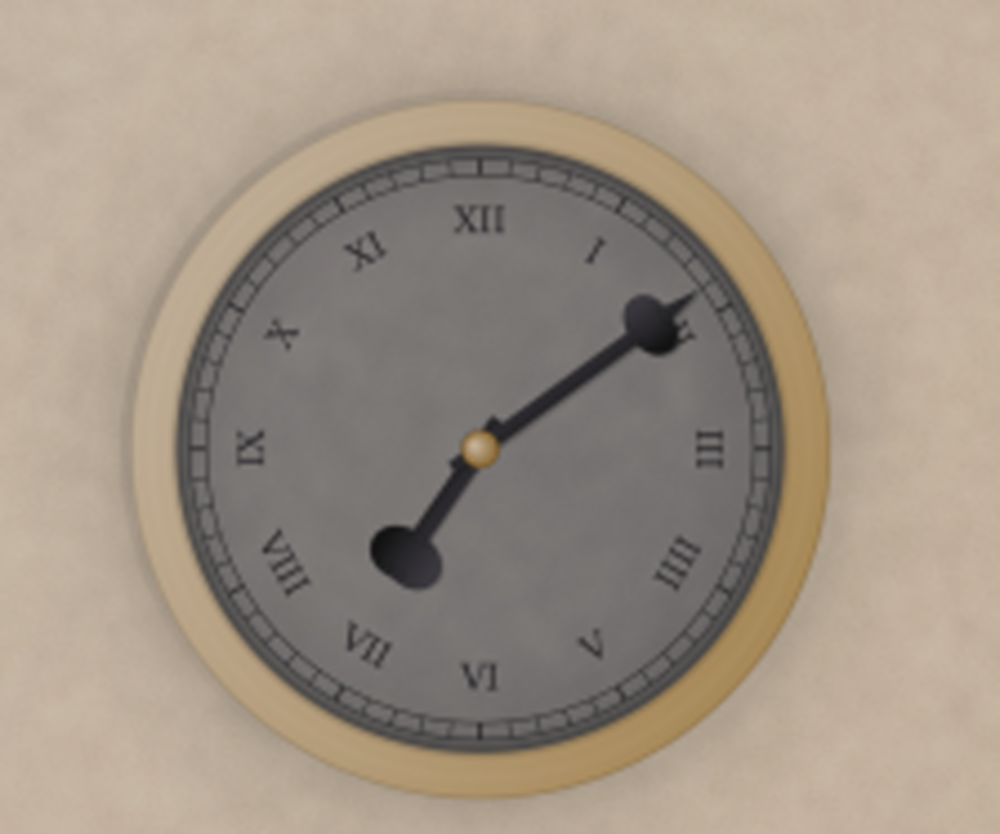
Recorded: h=7 m=9
